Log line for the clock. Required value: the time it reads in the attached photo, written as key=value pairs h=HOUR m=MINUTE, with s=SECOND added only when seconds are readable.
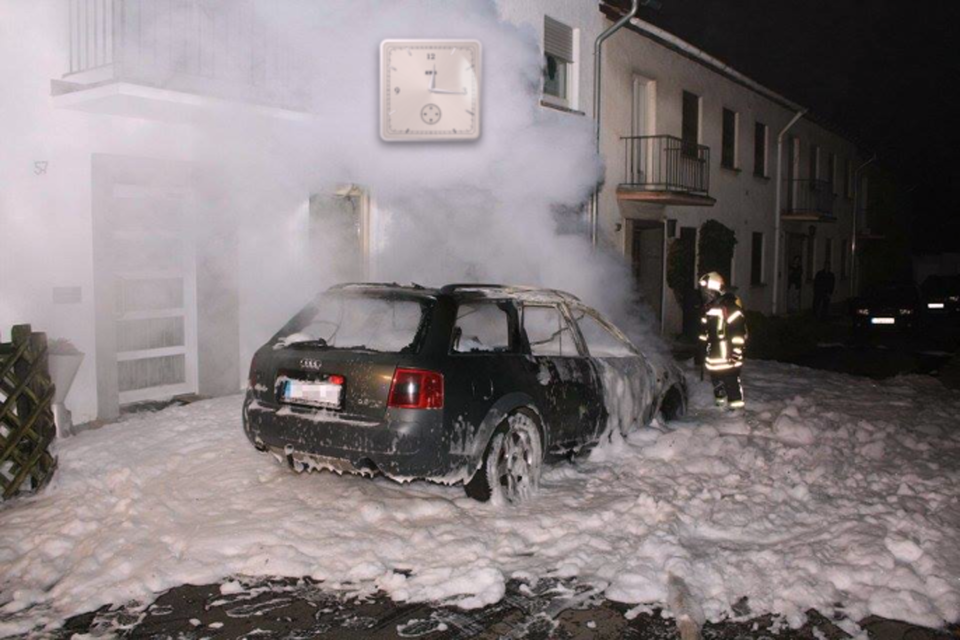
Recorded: h=12 m=16
